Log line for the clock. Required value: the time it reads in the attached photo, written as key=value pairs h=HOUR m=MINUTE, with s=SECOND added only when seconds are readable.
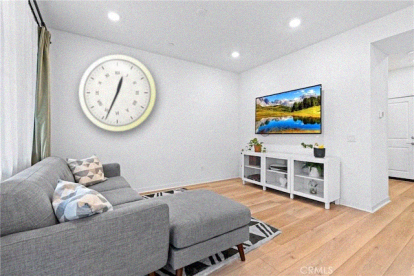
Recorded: h=12 m=34
